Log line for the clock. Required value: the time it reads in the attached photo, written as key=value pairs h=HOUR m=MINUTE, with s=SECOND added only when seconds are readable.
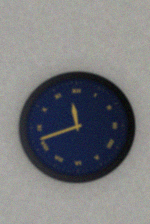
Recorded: h=11 m=42
